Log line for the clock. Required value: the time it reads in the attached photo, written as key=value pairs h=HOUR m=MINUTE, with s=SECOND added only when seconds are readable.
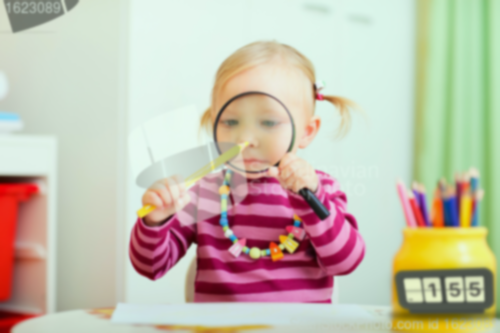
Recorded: h=1 m=55
